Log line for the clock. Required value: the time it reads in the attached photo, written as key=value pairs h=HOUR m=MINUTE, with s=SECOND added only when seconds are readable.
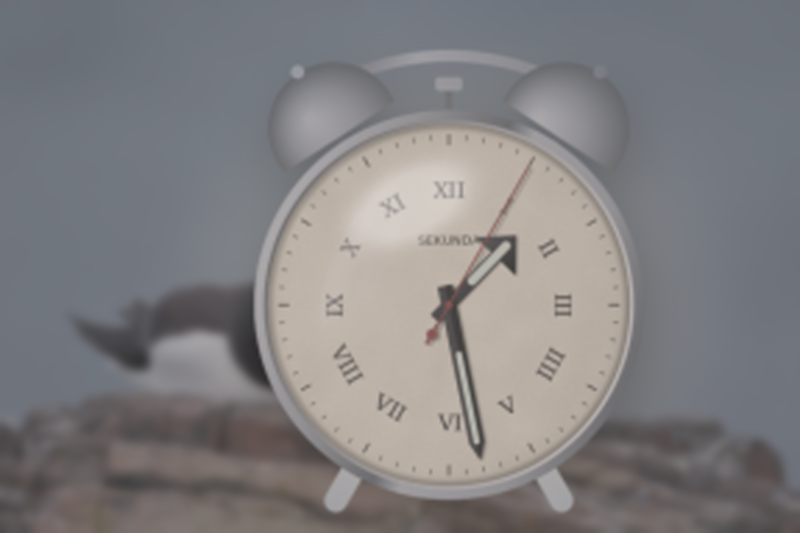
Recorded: h=1 m=28 s=5
